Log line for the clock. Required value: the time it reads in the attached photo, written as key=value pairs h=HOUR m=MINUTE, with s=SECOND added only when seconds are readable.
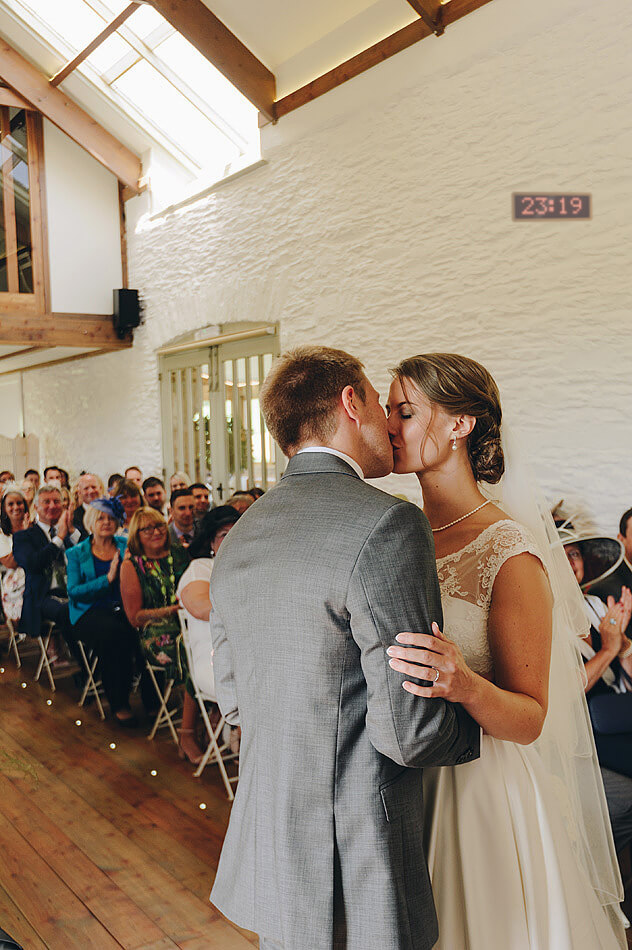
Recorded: h=23 m=19
